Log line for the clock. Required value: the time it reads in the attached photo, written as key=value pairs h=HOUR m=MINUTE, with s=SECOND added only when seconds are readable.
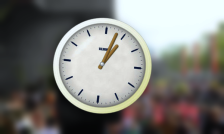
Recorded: h=1 m=3
